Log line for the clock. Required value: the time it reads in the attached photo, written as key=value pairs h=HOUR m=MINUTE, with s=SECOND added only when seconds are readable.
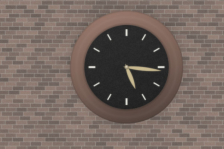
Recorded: h=5 m=16
